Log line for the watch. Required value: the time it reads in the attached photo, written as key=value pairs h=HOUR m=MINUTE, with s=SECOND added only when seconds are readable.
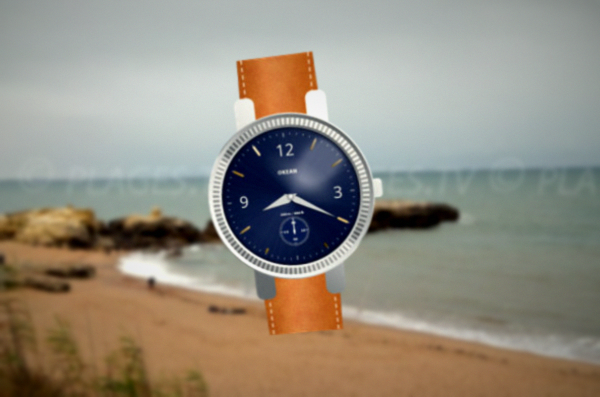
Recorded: h=8 m=20
